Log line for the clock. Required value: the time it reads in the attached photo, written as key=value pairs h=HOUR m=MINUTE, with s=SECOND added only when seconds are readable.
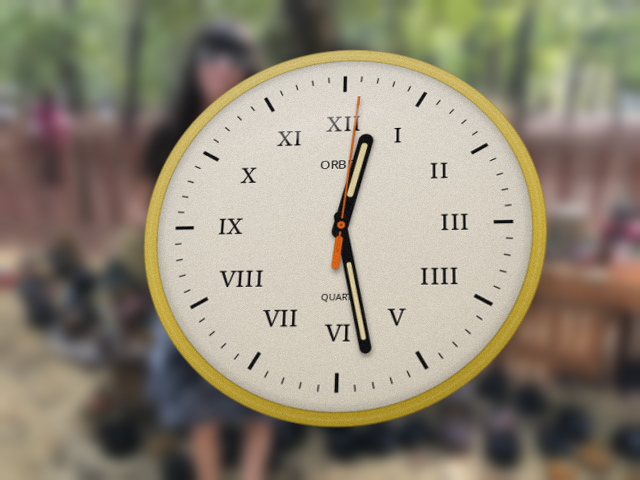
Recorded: h=12 m=28 s=1
